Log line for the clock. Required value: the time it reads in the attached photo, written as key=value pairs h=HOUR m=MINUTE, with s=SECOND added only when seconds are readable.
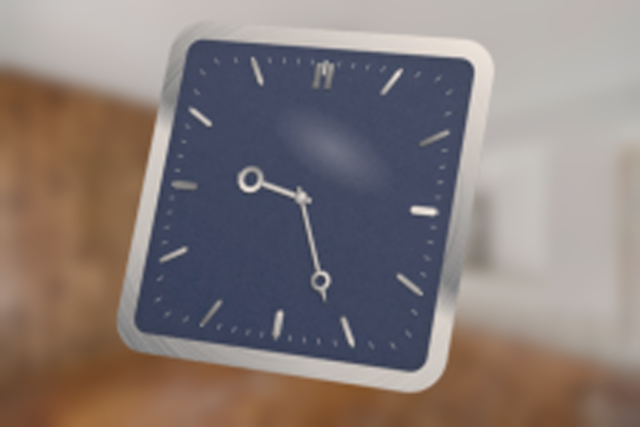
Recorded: h=9 m=26
